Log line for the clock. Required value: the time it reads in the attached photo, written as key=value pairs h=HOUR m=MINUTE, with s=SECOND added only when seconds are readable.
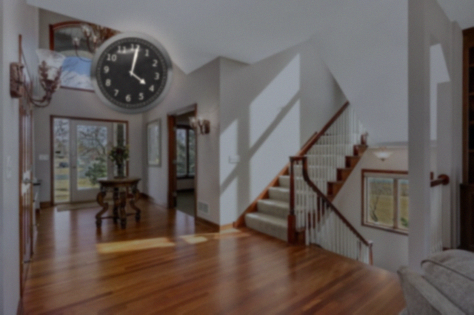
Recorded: h=4 m=1
